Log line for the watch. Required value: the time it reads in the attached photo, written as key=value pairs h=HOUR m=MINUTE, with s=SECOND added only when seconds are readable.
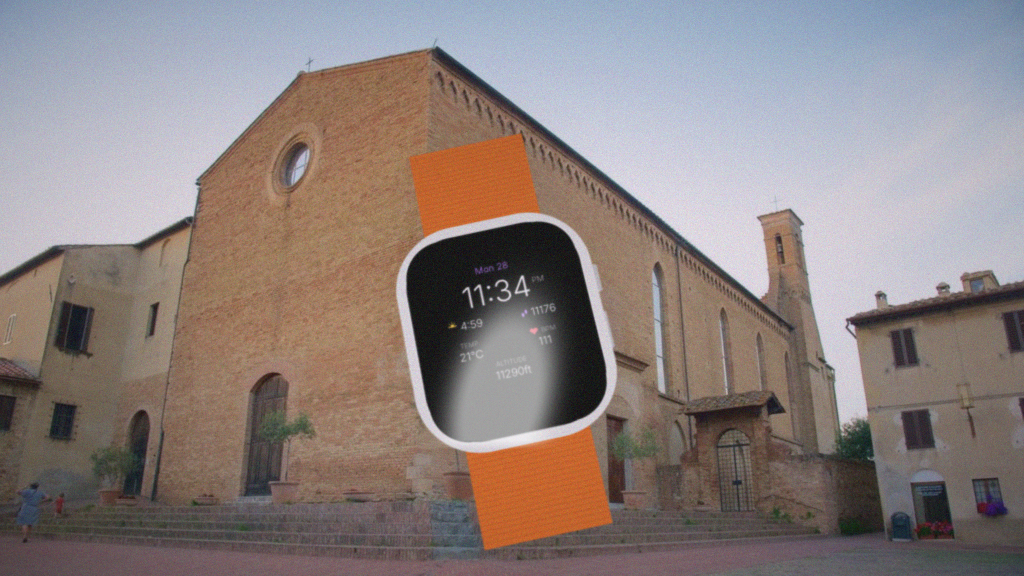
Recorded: h=11 m=34
